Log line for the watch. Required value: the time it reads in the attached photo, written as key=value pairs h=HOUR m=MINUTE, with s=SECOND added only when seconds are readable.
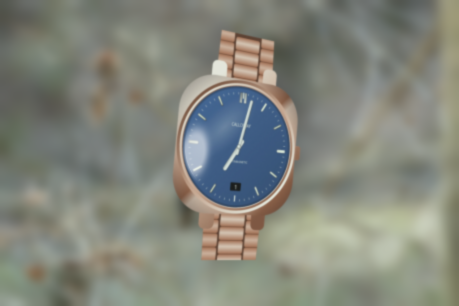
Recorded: h=7 m=2
